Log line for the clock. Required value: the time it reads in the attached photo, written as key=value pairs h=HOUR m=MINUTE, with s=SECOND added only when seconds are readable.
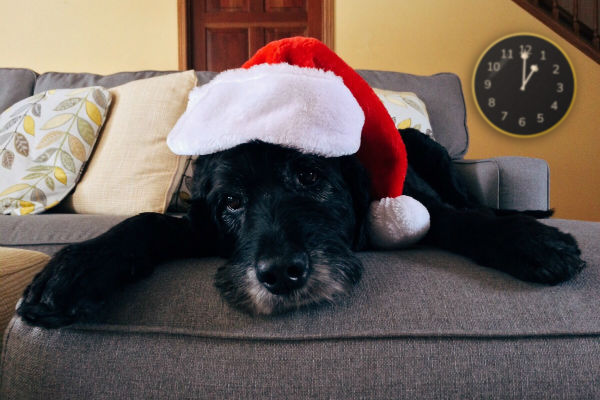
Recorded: h=1 m=0
